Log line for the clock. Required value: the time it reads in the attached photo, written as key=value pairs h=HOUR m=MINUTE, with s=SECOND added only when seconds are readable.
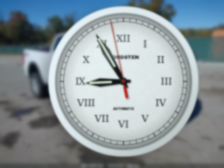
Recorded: h=8 m=54 s=58
